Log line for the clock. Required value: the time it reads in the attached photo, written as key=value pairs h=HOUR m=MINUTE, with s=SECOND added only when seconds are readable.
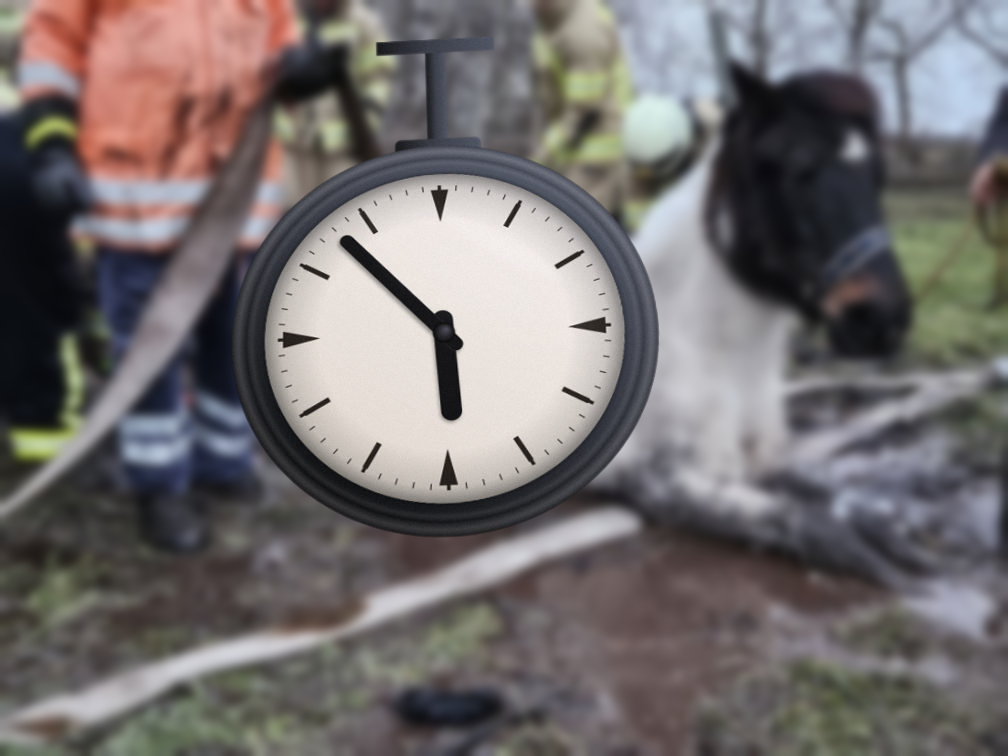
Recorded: h=5 m=53
